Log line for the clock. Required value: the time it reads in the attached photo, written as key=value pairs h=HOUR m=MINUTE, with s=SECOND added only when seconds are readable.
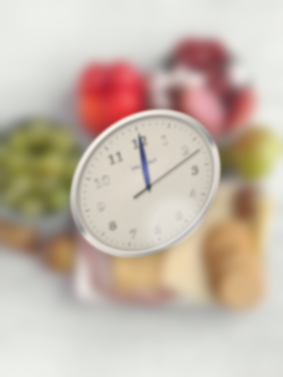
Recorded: h=12 m=0 s=12
